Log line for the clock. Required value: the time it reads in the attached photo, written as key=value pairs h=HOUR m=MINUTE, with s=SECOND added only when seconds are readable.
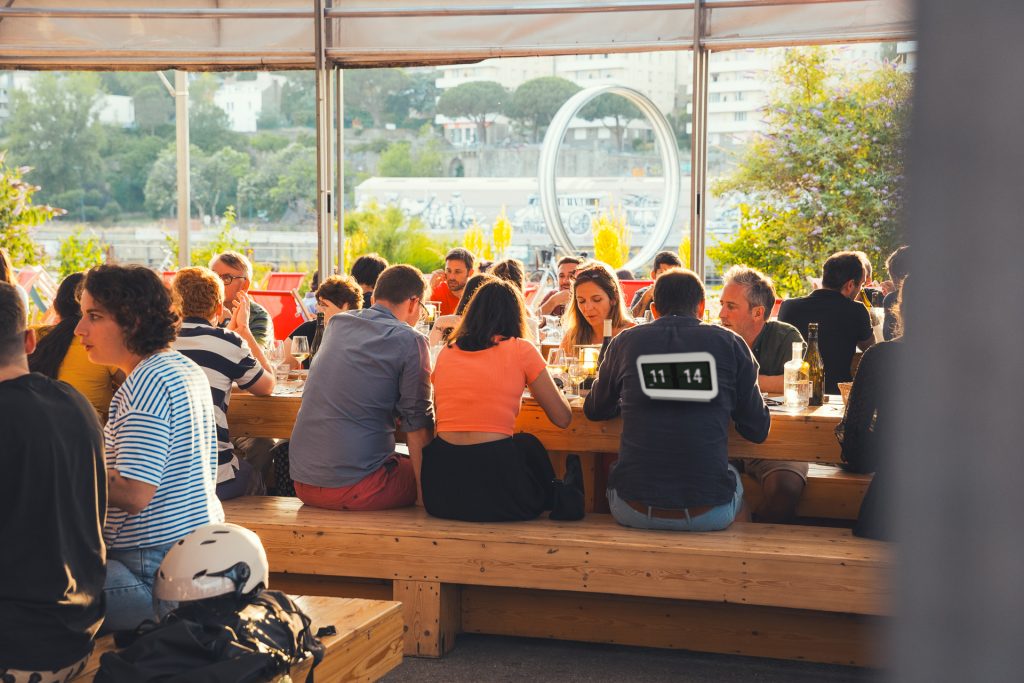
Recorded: h=11 m=14
